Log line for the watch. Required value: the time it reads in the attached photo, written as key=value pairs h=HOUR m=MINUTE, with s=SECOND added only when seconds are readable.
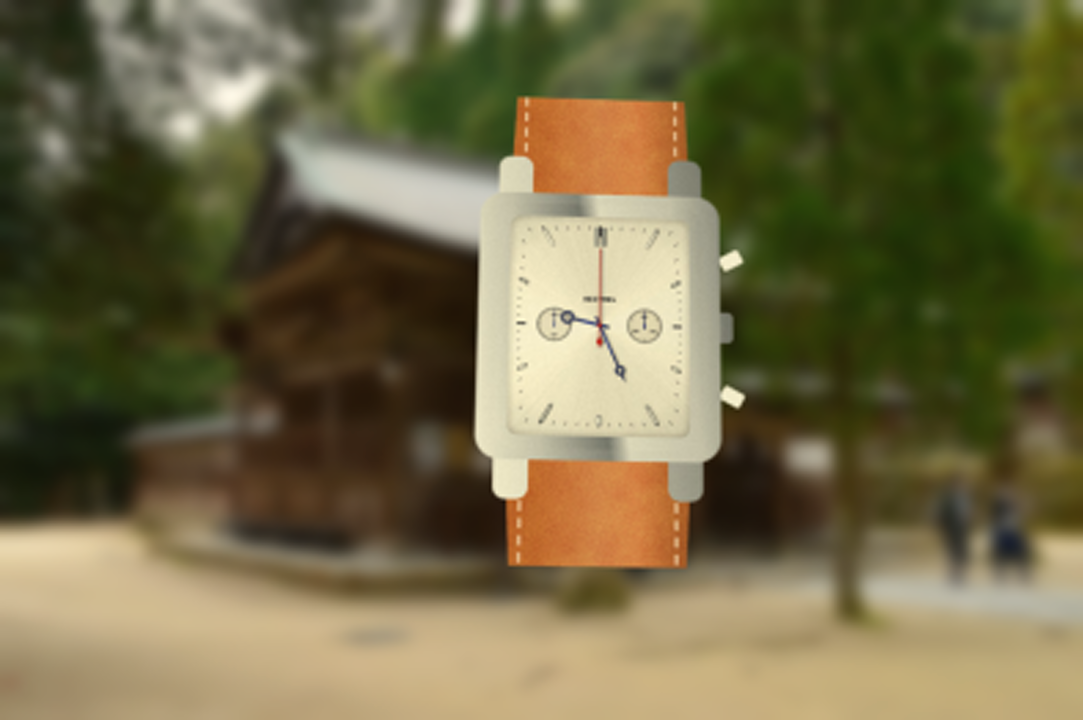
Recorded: h=9 m=26
